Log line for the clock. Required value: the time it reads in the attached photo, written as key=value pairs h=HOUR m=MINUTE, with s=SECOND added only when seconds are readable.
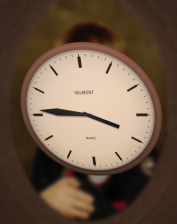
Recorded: h=3 m=46
